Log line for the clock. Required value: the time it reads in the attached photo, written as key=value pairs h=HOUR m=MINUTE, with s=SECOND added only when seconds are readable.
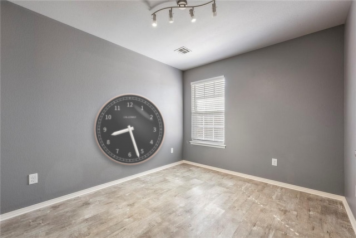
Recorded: h=8 m=27
